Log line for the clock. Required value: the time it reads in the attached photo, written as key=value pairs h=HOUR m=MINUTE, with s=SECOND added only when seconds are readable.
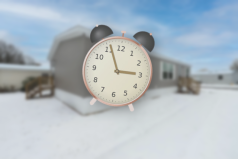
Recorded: h=2 m=56
